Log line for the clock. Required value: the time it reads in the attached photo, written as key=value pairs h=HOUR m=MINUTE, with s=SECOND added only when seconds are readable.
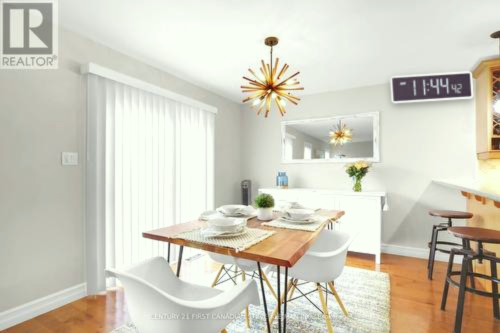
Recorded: h=11 m=44
